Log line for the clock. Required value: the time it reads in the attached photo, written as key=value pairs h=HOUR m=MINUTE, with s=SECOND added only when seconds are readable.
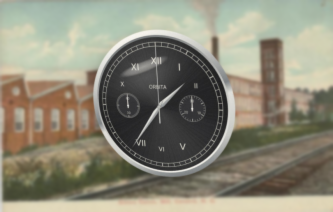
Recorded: h=1 m=36
